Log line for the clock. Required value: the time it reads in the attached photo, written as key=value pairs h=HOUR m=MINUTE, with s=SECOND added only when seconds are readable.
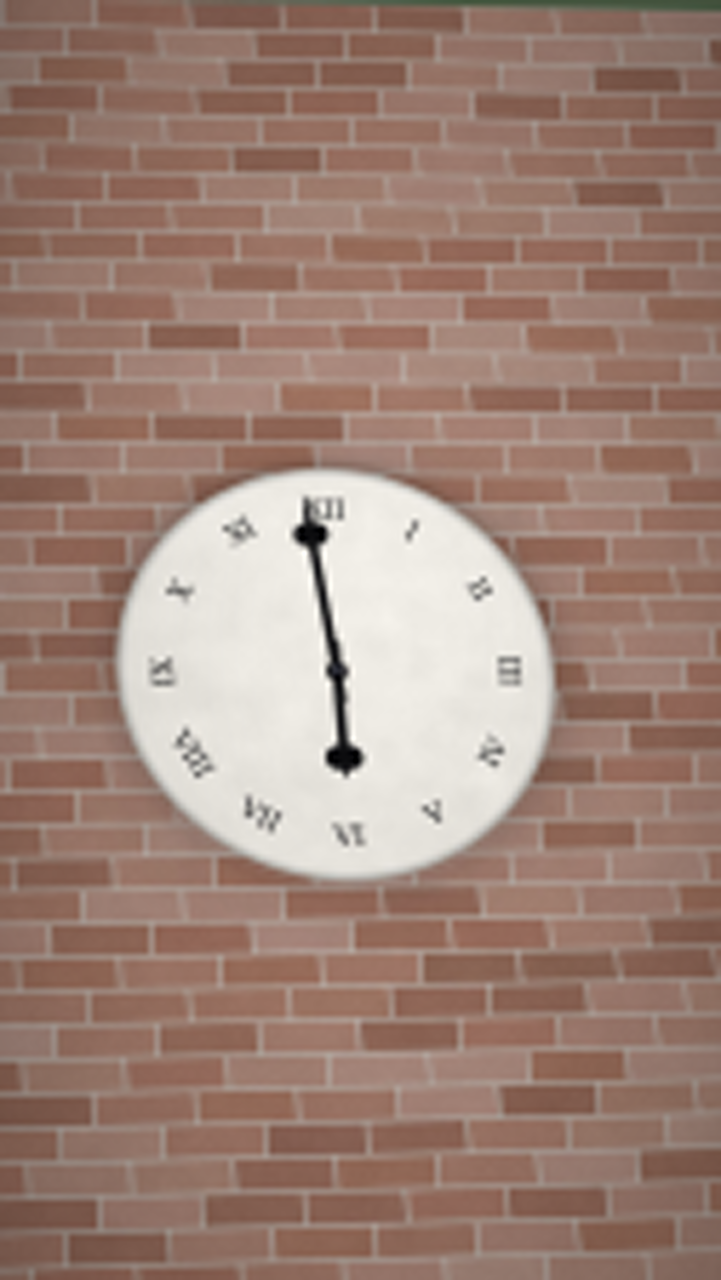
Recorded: h=5 m=59
